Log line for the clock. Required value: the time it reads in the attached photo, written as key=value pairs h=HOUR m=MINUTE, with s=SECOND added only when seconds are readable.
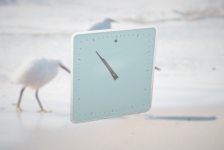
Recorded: h=10 m=54
